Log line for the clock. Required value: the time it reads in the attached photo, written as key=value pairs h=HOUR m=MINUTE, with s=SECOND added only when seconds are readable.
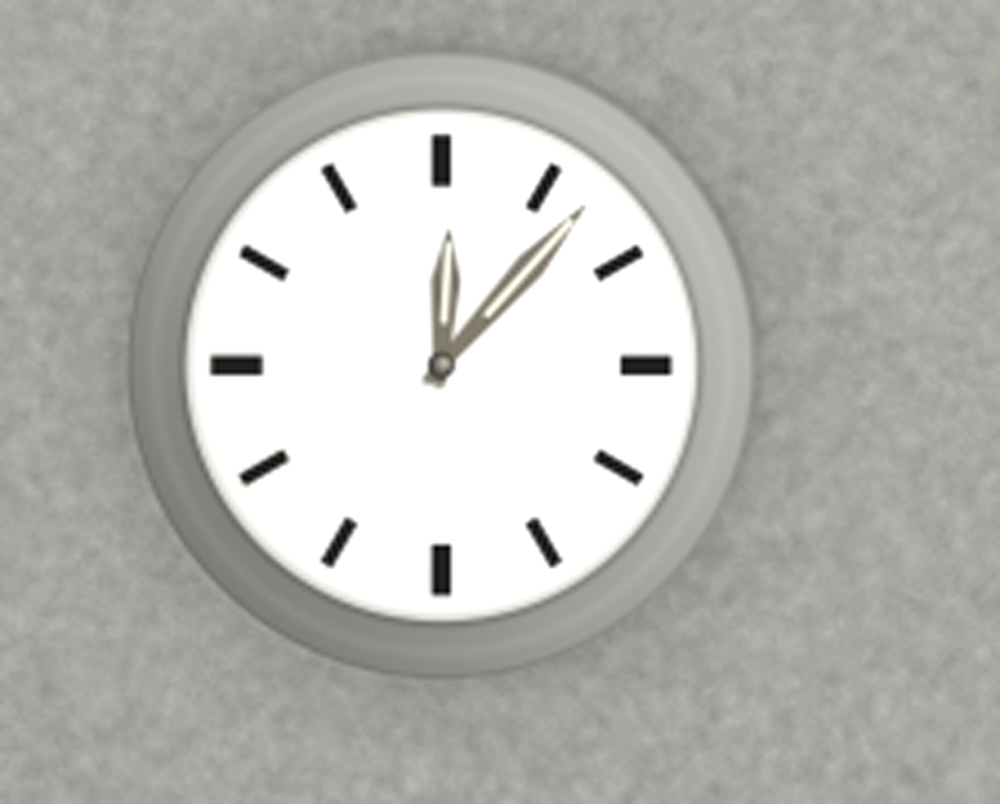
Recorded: h=12 m=7
